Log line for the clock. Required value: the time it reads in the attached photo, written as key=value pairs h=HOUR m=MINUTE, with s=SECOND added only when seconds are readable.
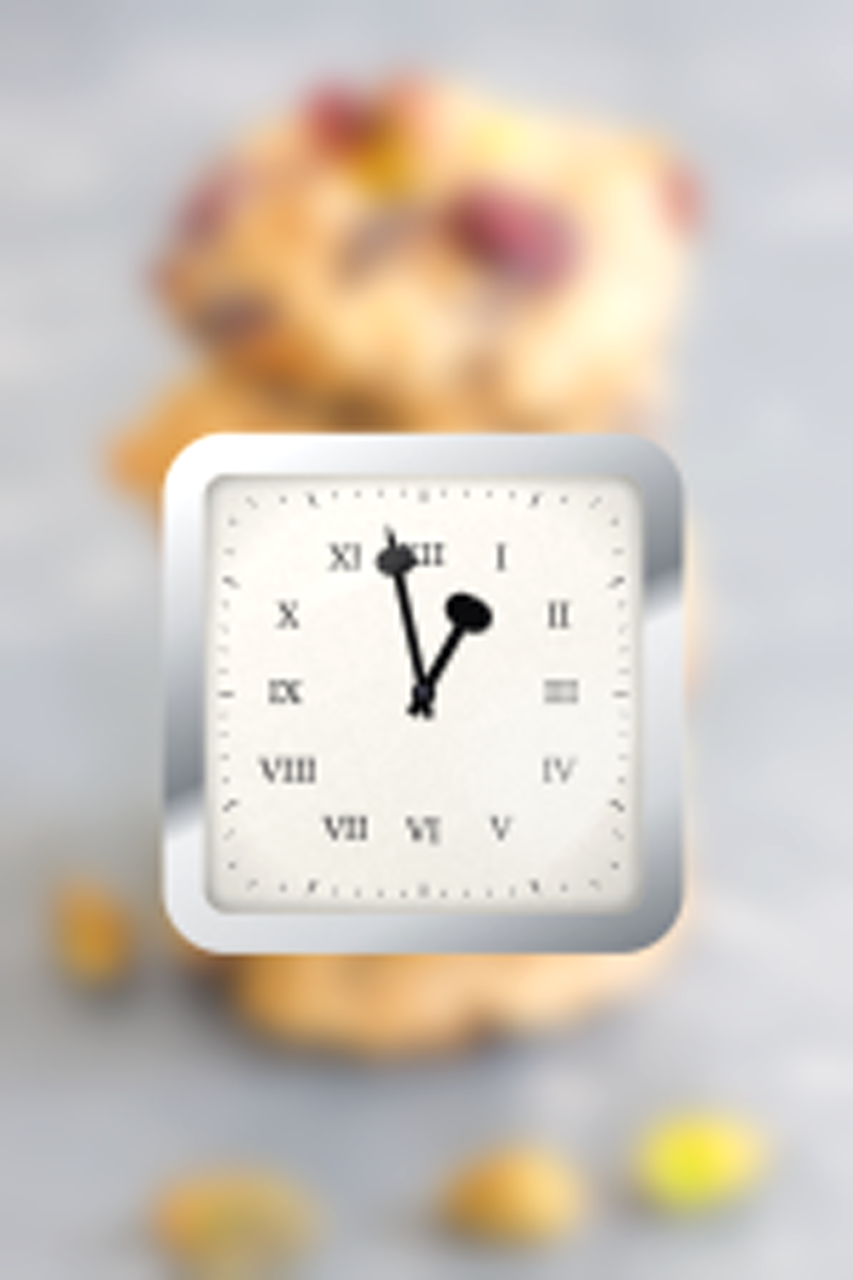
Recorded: h=12 m=58
